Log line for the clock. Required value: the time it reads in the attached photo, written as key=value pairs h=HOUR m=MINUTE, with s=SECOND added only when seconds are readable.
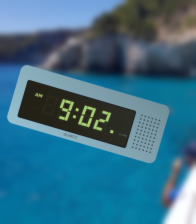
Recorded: h=9 m=2
